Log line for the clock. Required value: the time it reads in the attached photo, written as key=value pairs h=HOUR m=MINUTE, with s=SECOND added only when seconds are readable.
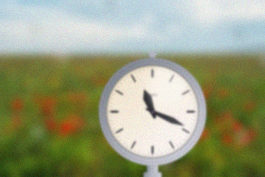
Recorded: h=11 m=19
